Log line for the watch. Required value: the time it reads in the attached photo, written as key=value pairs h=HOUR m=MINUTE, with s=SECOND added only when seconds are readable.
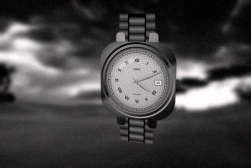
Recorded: h=4 m=11
